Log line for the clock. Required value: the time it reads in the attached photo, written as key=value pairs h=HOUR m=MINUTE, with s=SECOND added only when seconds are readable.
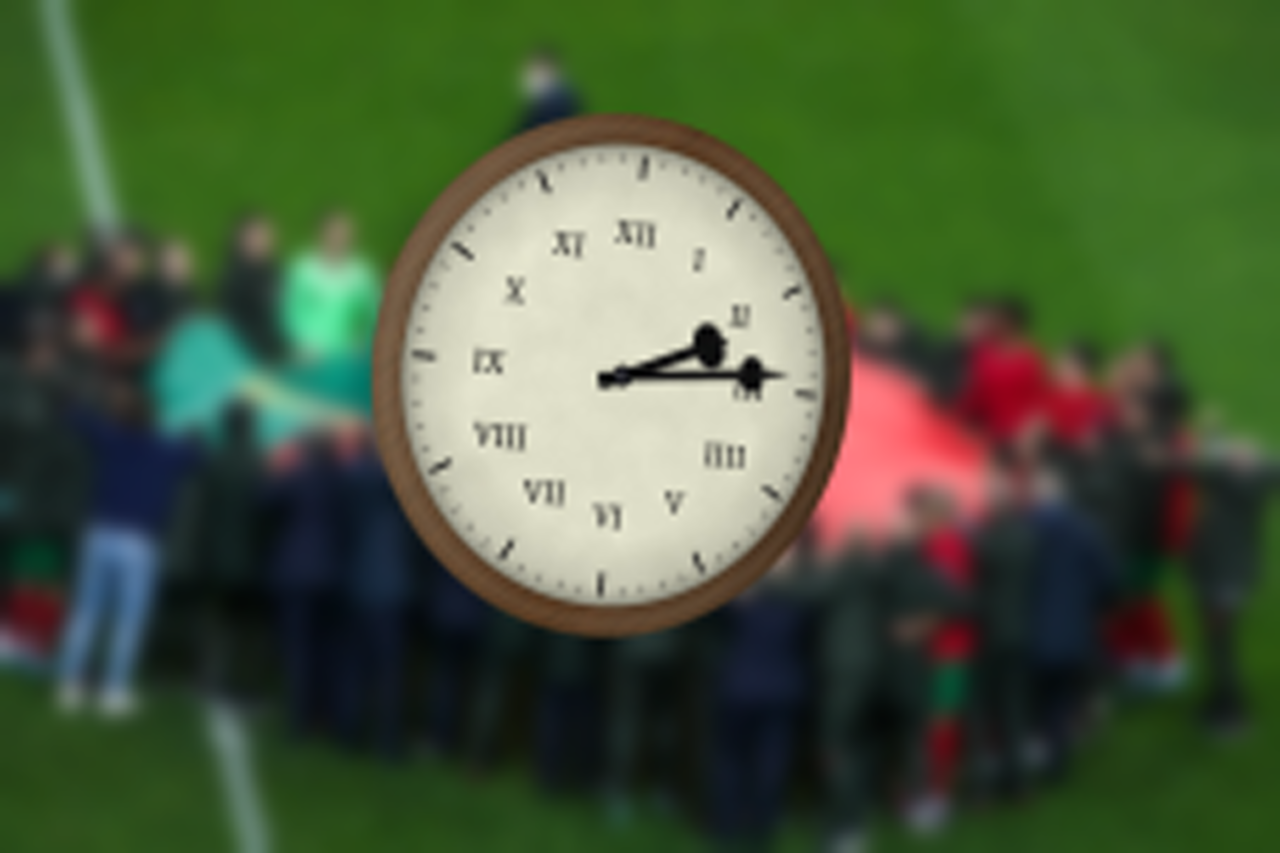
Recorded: h=2 m=14
